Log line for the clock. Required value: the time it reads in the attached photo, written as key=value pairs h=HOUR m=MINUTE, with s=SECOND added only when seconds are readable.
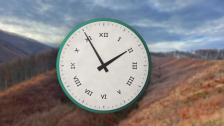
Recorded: h=1 m=55
